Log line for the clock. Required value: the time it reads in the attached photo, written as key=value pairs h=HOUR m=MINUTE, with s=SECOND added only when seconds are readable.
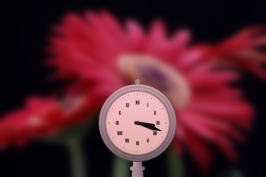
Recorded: h=3 m=18
